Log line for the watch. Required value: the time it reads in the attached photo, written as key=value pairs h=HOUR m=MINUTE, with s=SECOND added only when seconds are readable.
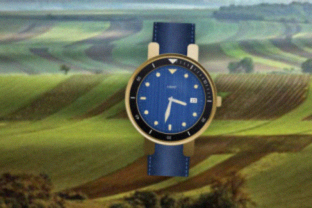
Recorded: h=3 m=32
